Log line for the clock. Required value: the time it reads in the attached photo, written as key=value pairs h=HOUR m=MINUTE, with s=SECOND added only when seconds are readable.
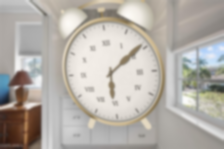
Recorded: h=6 m=9
